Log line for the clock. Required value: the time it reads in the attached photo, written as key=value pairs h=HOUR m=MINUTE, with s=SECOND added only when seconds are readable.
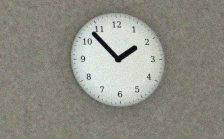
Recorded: h=1 m=53
